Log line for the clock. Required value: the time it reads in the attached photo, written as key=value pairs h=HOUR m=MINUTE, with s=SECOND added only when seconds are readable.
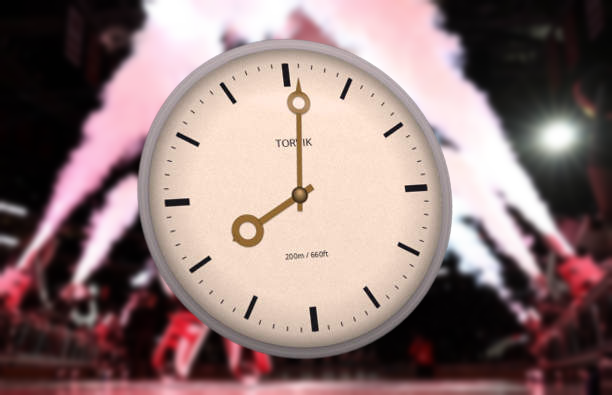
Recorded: h=8 m=1
